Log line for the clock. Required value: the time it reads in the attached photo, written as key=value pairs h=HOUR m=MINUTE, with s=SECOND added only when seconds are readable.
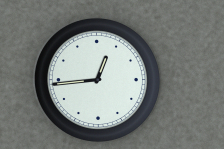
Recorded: h=12 m=44
